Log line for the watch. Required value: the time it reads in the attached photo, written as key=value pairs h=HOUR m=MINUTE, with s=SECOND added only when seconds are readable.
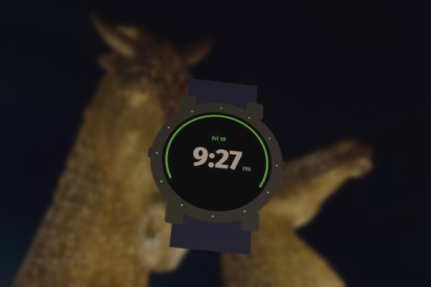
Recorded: h=9 m=27
